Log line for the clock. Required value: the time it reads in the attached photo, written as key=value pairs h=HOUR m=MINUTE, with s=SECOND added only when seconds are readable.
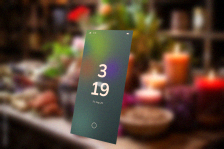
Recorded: h=3 m=19
